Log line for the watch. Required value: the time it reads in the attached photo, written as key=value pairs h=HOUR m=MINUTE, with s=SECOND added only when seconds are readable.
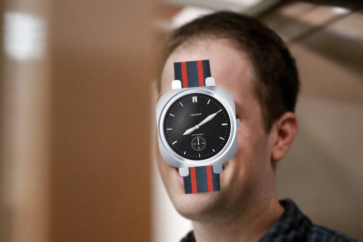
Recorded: h=8 m=10
